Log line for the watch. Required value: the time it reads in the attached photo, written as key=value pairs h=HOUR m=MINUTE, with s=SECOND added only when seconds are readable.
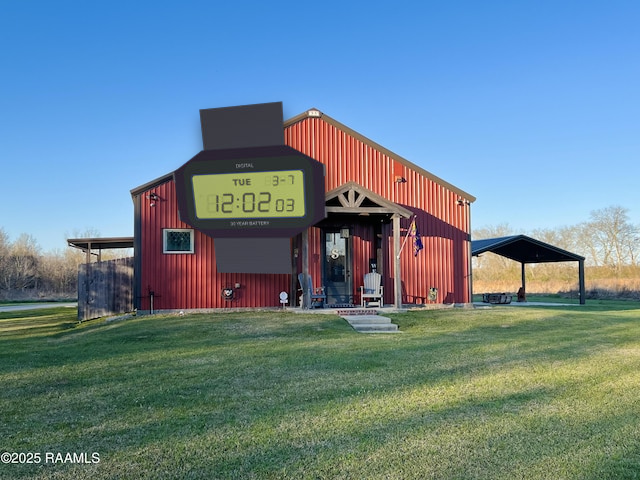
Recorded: h=12 m=2 s=3
